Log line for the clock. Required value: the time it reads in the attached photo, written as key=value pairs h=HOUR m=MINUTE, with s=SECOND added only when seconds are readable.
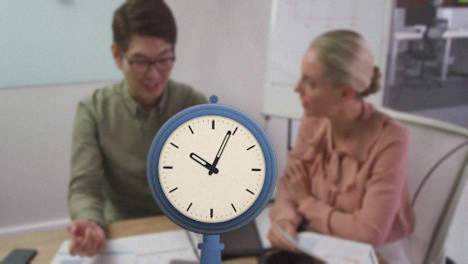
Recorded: h=10 m=4
